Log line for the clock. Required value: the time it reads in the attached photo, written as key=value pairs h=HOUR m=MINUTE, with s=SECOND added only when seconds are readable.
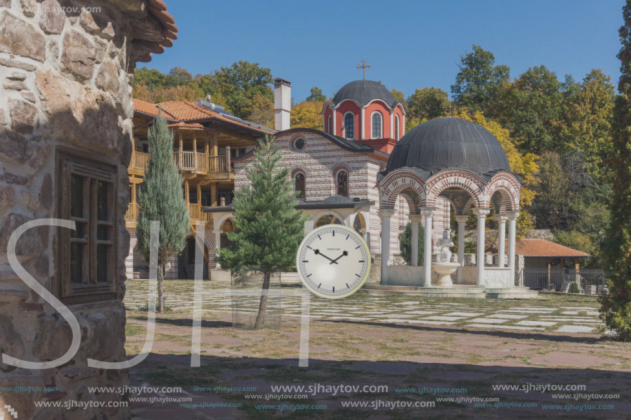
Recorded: h=1 m=50
